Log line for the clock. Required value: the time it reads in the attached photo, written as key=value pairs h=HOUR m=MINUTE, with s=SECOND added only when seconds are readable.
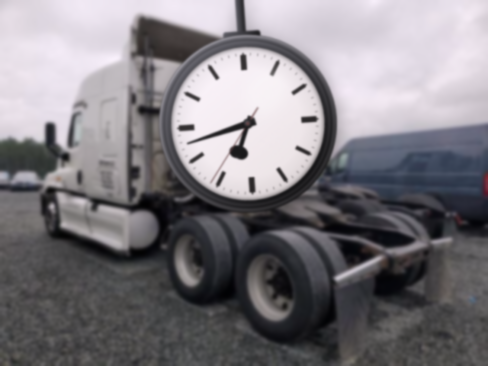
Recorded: h=6 m=42 s=36
